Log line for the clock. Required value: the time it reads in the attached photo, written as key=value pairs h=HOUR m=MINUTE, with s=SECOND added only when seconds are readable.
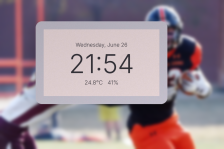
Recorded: h=21 m=54
